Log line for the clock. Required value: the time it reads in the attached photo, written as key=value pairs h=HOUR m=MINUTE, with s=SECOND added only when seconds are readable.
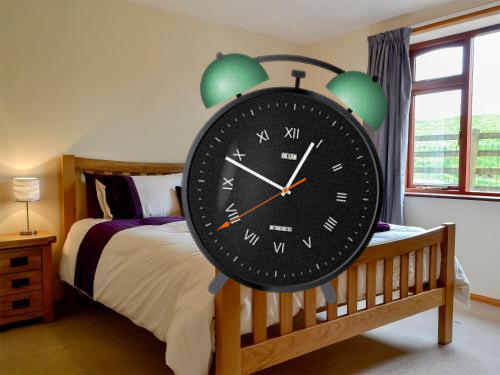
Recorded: h=12 m=48 s=39
